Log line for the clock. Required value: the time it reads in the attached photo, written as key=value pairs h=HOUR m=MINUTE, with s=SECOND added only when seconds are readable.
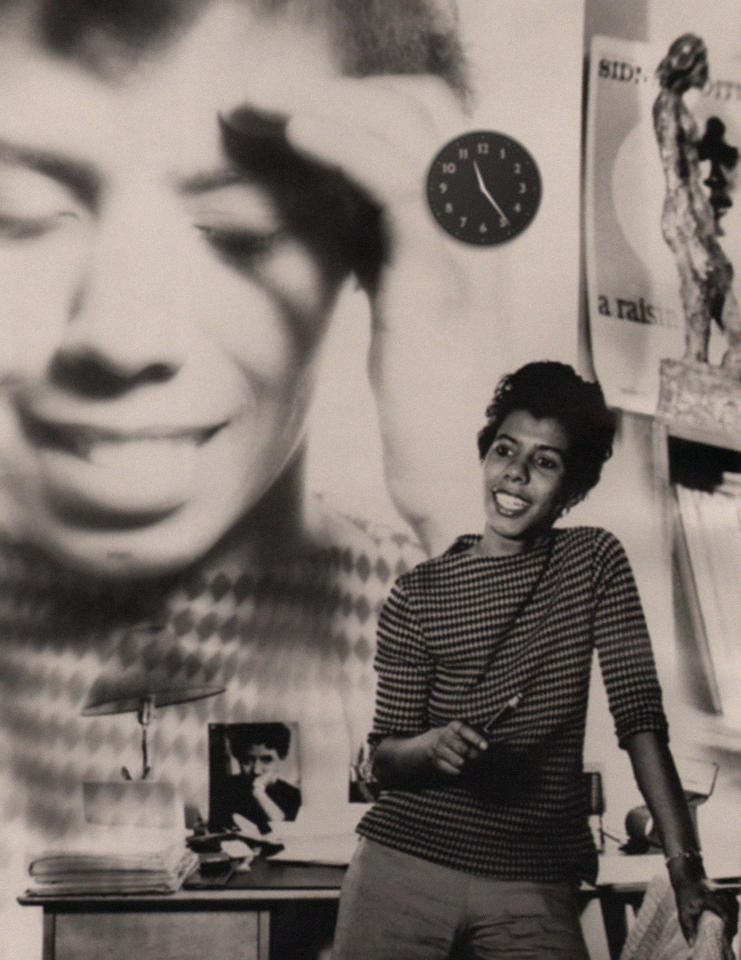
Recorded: h=11 m=24
